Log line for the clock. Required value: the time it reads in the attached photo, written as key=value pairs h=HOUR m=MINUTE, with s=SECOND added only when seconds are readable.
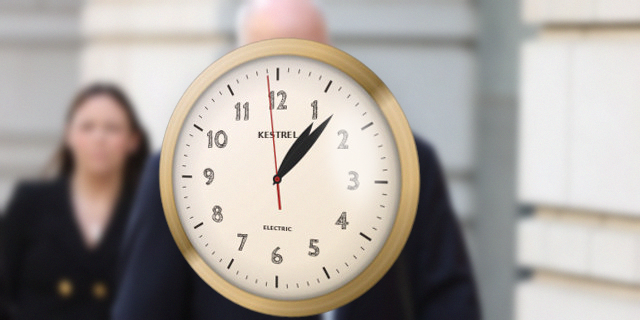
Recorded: h=1 m=6 s=59
